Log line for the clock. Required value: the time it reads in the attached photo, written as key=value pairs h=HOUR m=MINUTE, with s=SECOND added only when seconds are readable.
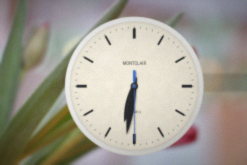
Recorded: h=6 m=31 s=30
